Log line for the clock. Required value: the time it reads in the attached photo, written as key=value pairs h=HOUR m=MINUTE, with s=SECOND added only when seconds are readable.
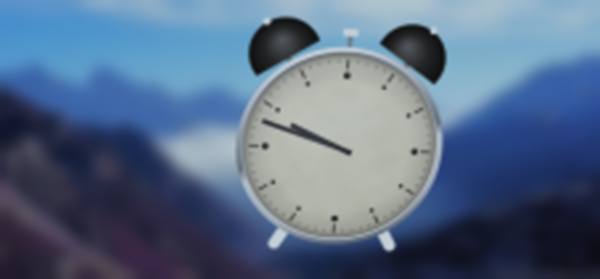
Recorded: h=9 m=48
